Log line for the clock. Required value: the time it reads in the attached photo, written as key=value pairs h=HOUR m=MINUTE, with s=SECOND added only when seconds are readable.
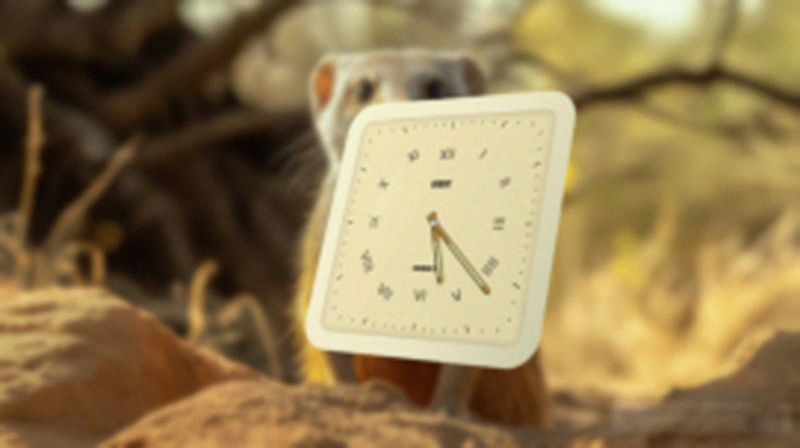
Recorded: h=5 m=22
